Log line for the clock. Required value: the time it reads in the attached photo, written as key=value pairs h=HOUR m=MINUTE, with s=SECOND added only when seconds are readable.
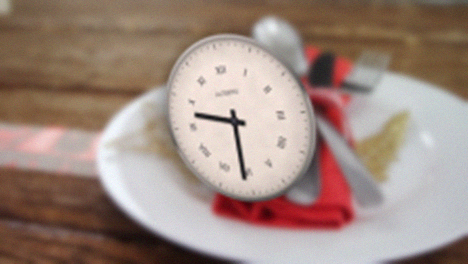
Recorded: h=9 m=31
